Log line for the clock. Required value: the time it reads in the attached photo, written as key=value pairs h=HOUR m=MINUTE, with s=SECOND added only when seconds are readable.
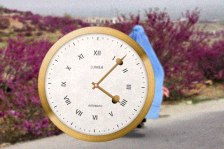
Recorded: h=4 m=7
